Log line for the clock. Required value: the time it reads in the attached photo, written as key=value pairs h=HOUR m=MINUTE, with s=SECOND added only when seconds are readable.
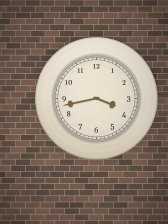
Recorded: h=3 m=43
